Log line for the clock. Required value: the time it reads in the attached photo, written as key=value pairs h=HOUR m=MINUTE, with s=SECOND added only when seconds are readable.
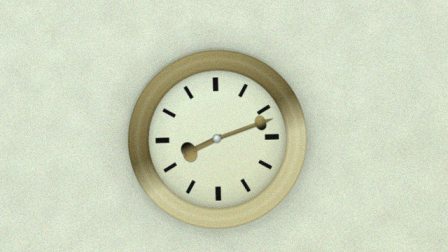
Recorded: h=8 m=12
